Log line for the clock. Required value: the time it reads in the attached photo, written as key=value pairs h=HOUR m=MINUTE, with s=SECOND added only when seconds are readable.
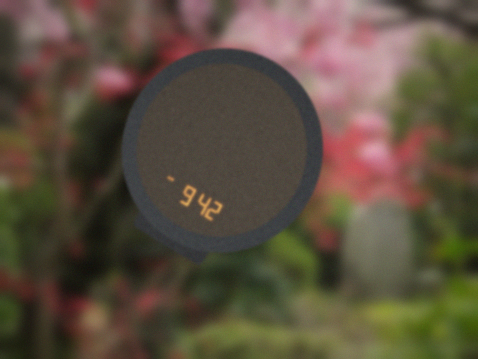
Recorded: h=9 m=42
